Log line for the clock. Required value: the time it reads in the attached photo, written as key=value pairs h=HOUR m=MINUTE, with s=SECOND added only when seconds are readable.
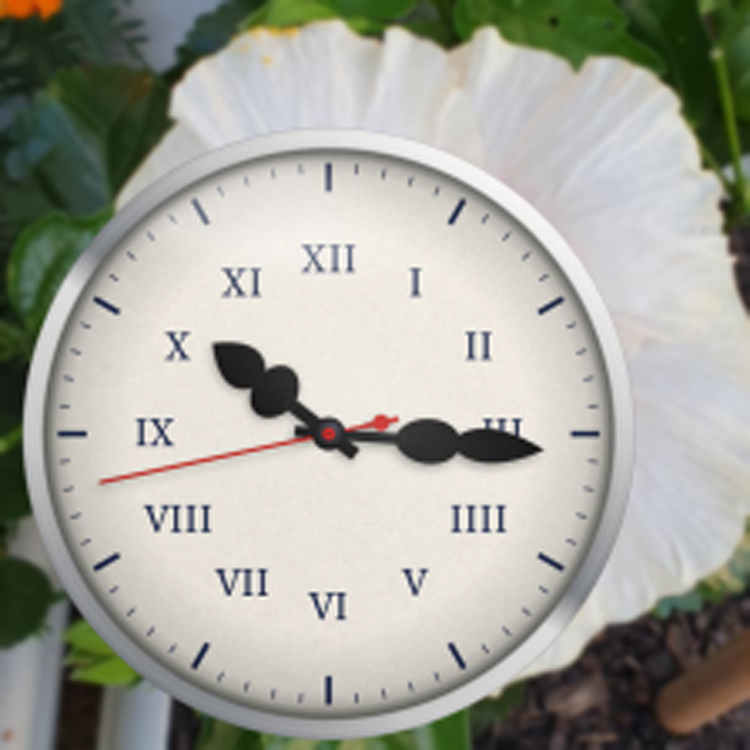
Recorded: h=10 m=15 s=43
